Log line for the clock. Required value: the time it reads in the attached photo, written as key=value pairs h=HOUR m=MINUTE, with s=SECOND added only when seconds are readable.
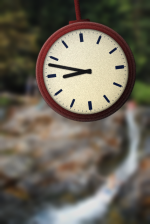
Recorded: h=8 m=48
